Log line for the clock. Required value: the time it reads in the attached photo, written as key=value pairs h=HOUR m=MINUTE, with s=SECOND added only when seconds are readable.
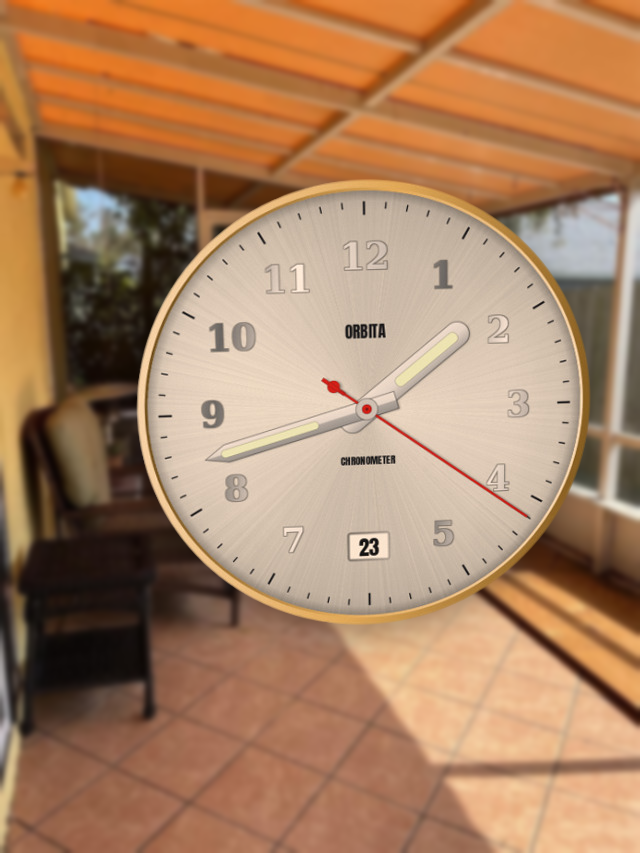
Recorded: h=1 m=42 s=21
